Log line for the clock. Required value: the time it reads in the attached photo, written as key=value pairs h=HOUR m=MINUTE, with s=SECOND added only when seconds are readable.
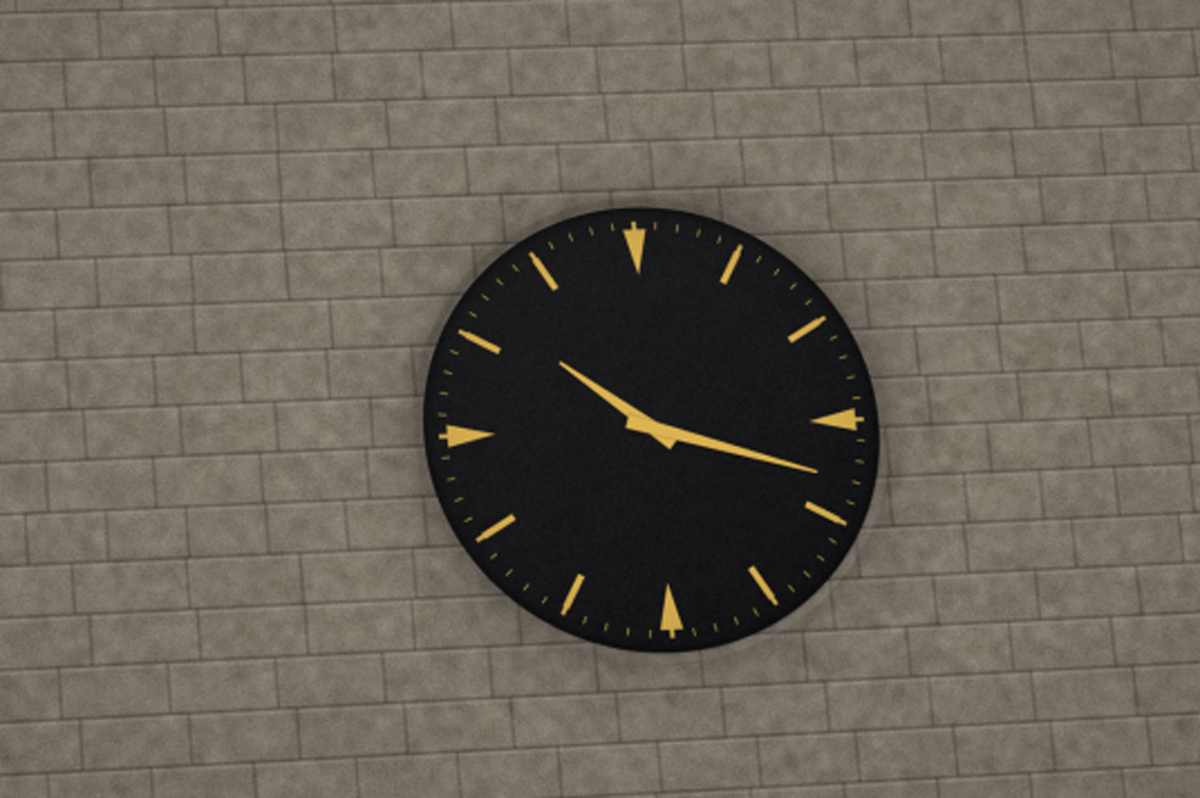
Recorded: h=10 m=18
